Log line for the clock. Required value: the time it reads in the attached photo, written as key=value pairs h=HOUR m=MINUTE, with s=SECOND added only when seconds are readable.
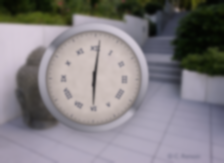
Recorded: h=6 m=1
